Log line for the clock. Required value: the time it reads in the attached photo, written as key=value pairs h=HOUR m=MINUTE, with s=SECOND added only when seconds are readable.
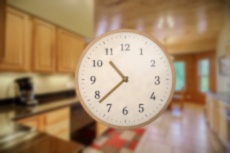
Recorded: h=10 m=38
